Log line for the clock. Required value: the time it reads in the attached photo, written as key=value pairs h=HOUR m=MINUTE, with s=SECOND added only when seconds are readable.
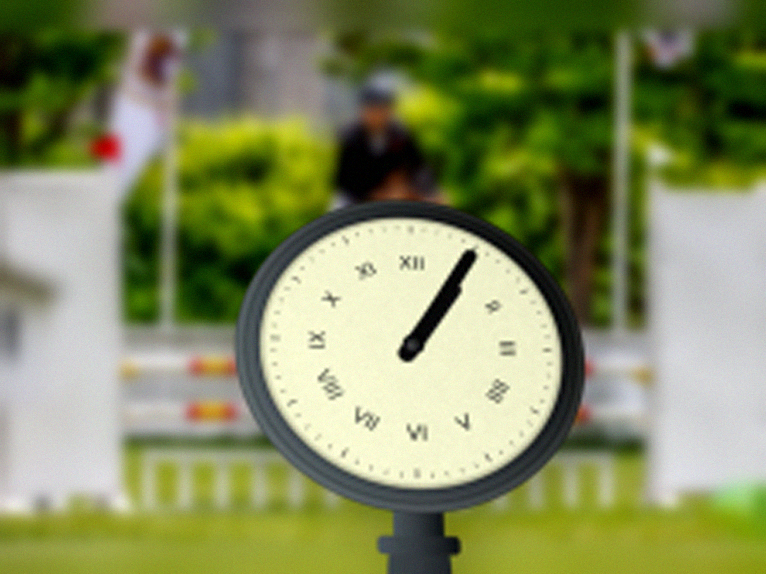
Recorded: h=1 m=5
